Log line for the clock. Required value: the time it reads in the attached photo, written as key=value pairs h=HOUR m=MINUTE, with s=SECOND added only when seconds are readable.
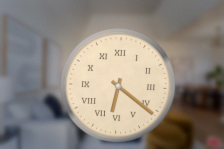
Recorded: h=6 m=21
